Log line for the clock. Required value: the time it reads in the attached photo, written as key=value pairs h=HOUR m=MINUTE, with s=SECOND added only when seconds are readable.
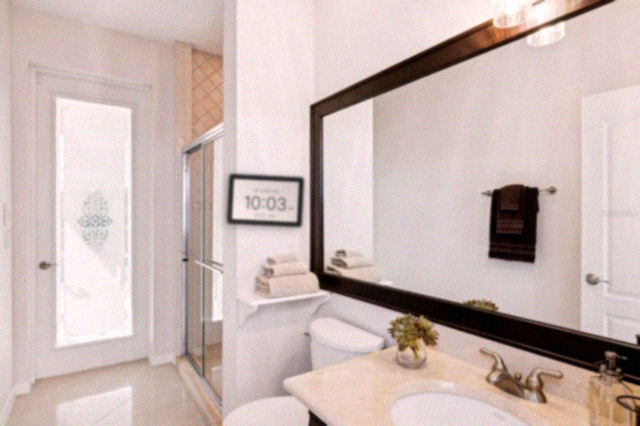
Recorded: h=10 m=3
